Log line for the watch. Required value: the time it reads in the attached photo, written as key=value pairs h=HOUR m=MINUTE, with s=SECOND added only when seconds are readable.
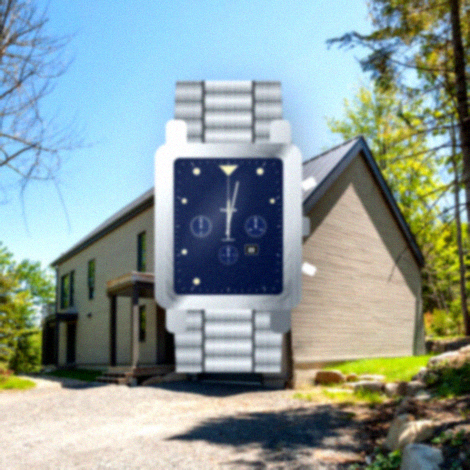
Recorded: h=12 m=2
